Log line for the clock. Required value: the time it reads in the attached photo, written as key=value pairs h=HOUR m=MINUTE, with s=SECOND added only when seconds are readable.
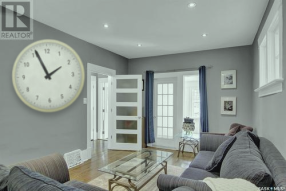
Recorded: h=1 m=56
